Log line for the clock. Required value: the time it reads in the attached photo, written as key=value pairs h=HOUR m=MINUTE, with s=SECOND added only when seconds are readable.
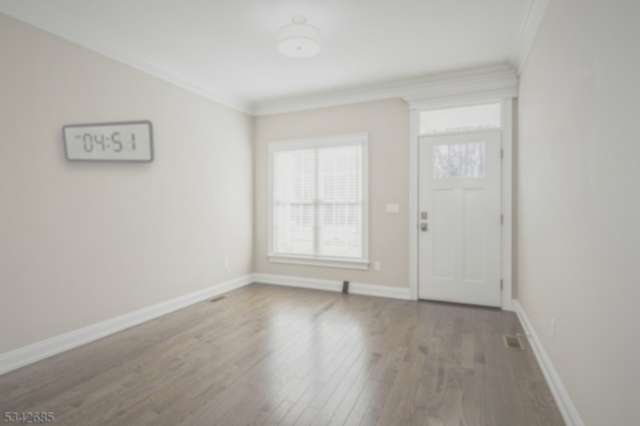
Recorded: h=4 m=51
